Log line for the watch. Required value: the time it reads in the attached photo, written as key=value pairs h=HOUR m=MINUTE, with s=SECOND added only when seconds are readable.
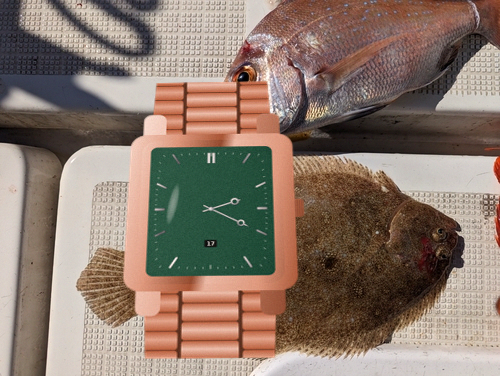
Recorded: h=2 m=20
